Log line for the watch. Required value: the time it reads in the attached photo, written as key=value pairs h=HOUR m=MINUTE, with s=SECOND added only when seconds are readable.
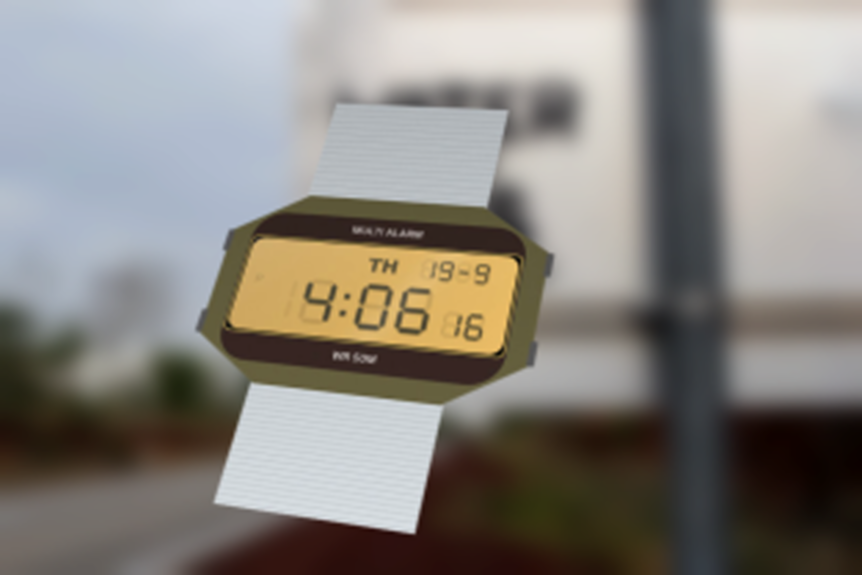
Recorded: h=4 m=6 s=16
